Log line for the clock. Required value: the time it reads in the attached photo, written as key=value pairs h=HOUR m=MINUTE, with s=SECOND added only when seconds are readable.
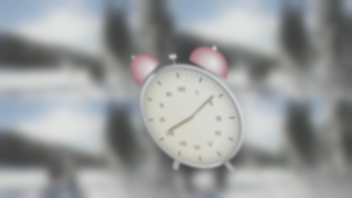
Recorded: h=8 m=9
